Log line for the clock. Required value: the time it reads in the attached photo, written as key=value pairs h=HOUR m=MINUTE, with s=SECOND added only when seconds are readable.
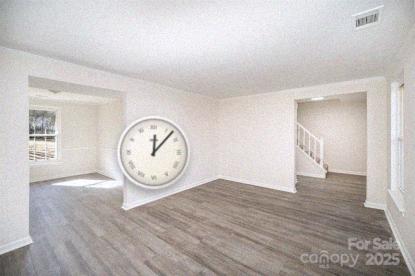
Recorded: h=12 m=7
